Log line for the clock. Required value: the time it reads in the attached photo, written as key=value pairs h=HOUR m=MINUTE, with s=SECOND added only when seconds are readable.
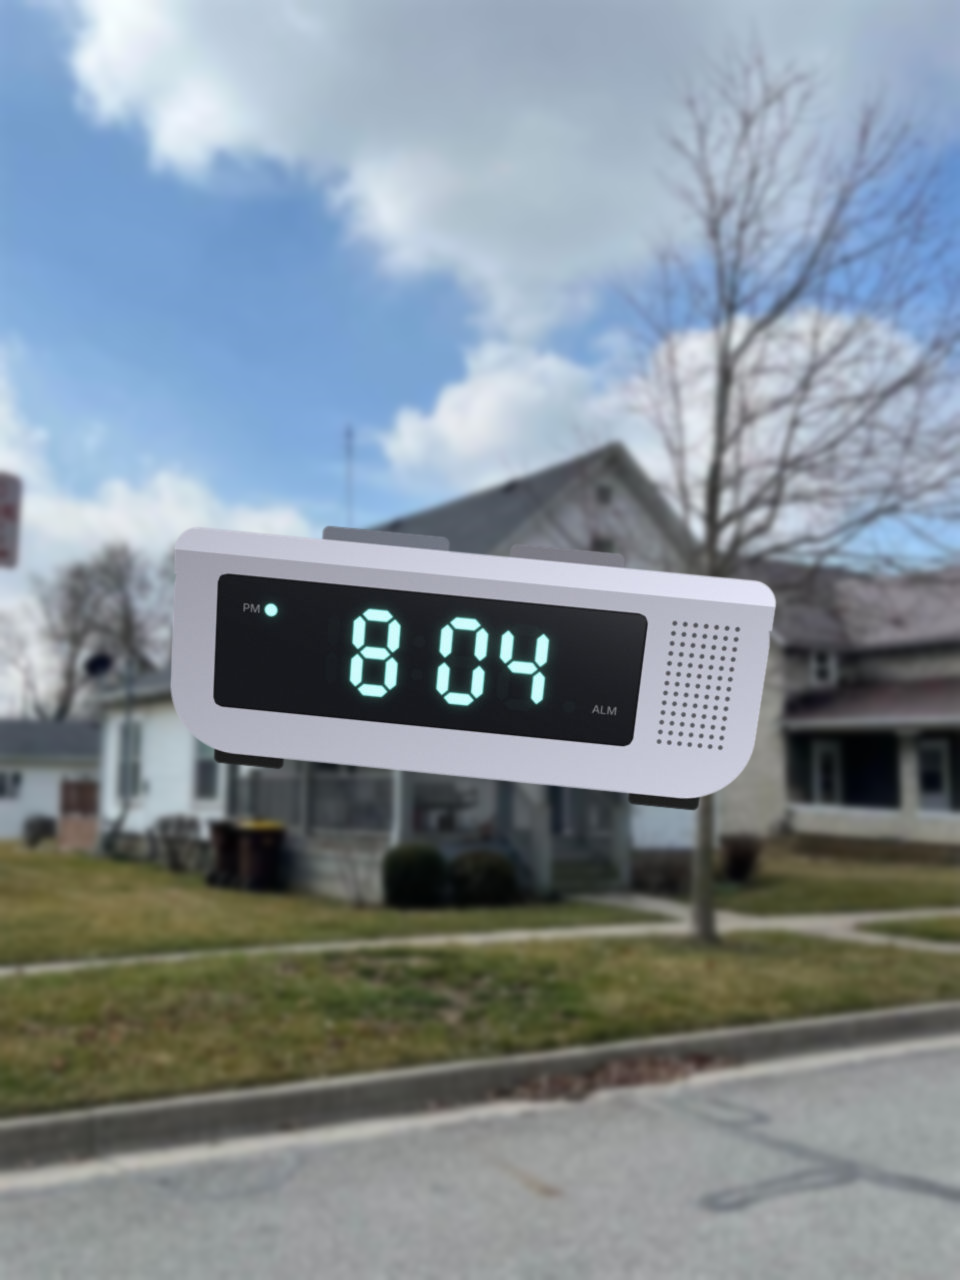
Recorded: h=8 m=4
